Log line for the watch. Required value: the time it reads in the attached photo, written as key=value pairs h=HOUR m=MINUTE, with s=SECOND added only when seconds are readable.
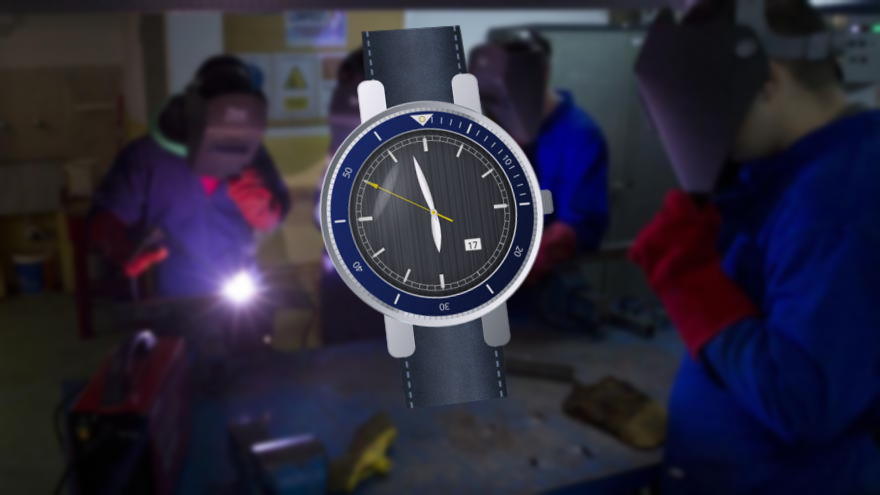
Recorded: h=5 m=57 s=50
